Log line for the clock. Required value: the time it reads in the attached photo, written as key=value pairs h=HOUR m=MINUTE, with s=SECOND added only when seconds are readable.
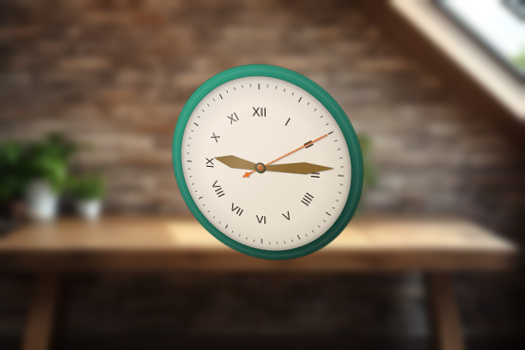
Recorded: h=9 m=14 s=10
